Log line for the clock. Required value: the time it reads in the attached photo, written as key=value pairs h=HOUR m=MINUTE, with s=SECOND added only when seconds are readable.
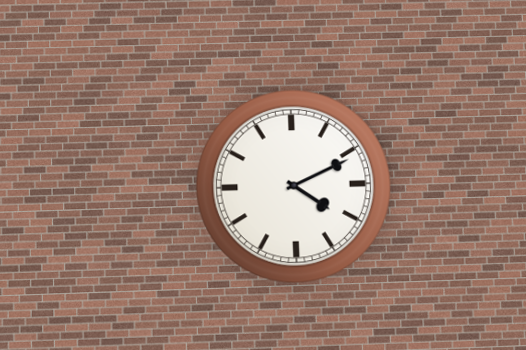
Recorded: h=4 m=11
